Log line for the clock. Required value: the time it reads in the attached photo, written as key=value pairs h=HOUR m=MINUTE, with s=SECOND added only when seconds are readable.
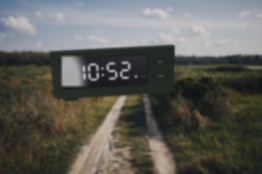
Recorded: h=10 m=52
